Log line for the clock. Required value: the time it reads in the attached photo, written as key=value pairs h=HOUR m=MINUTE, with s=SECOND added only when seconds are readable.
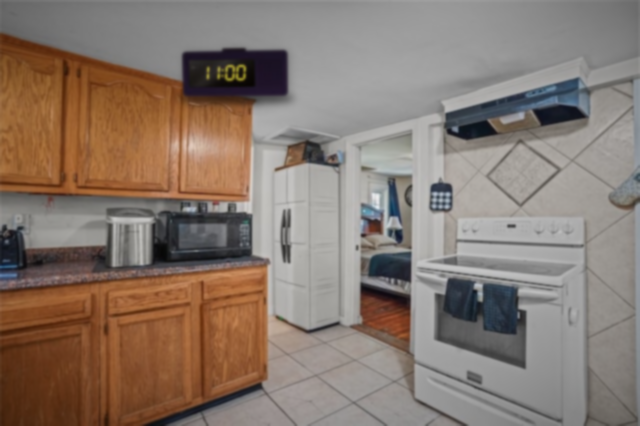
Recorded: h=11 m=0
